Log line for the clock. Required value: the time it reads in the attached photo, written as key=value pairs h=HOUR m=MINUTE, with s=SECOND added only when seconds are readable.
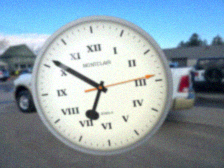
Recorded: h=6 m=51 s=14
